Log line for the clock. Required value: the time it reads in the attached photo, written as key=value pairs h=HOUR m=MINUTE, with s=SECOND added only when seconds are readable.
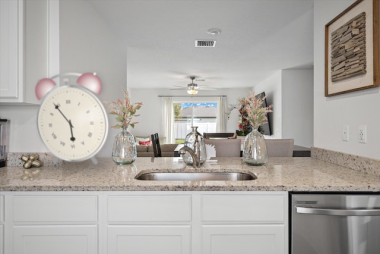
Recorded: h=5 m=54
